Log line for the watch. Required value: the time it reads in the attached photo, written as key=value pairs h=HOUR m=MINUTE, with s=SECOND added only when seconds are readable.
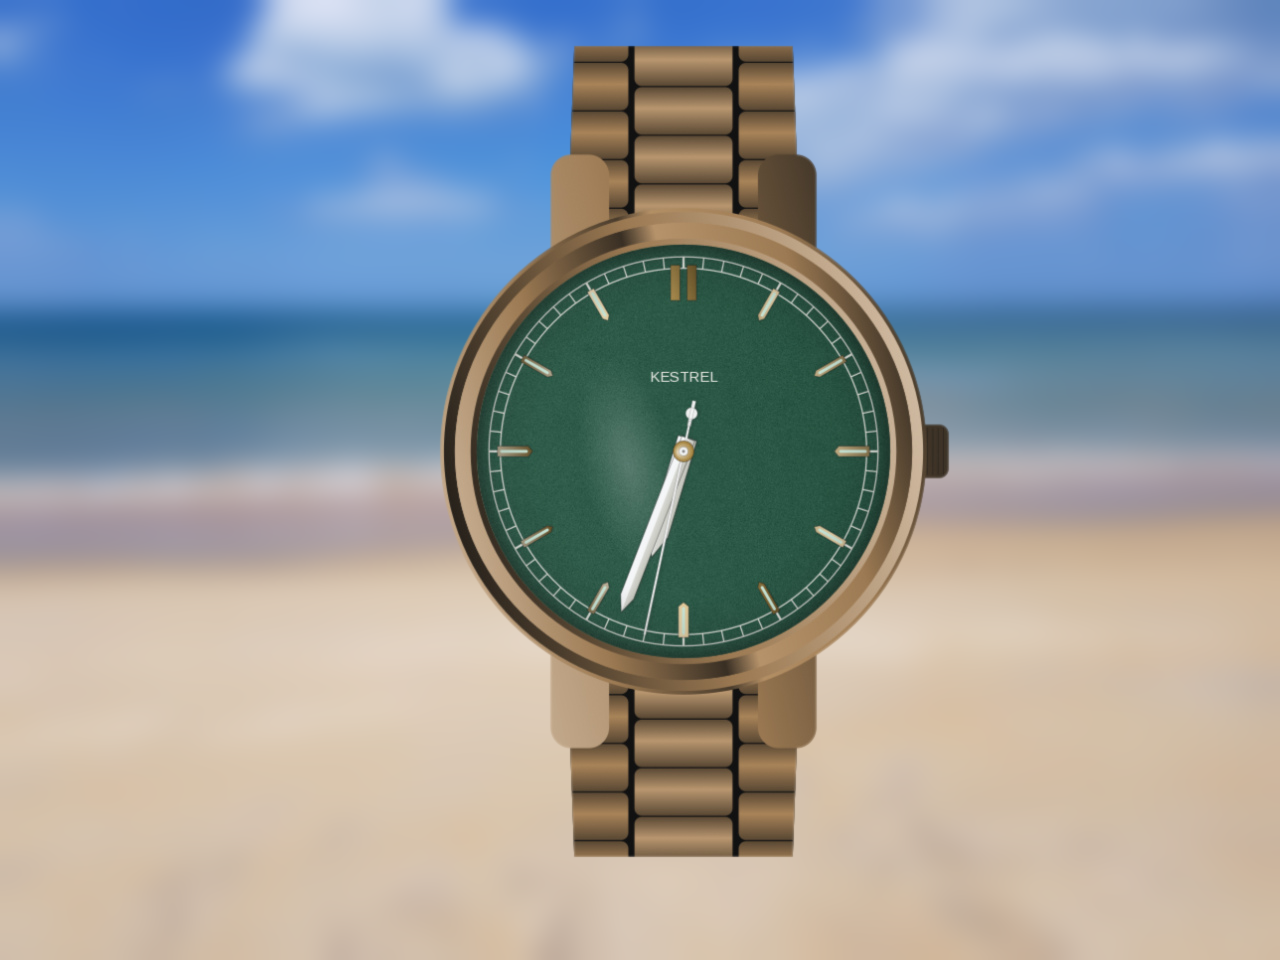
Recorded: h=6 m=33 s=32
